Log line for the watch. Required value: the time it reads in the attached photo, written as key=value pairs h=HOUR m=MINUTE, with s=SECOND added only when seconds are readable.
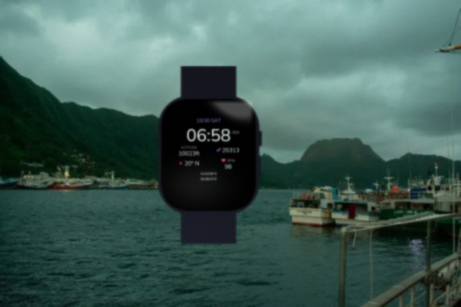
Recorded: h=6 m=58
